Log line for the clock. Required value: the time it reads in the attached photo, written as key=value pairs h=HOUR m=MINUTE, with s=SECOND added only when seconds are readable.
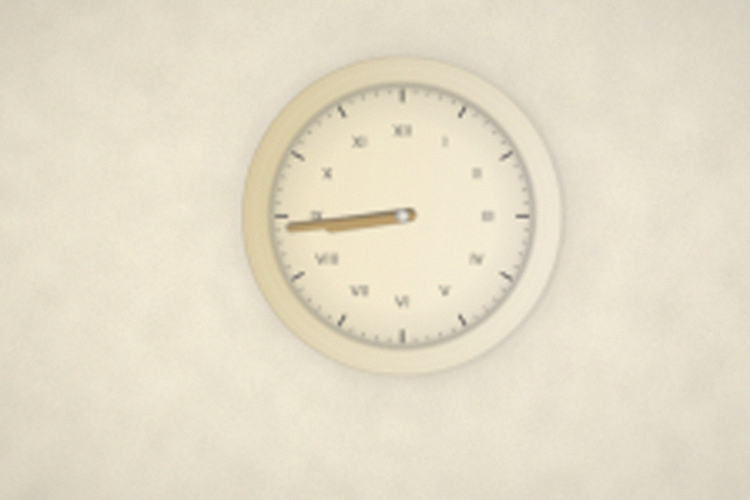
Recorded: h=8 m=44
